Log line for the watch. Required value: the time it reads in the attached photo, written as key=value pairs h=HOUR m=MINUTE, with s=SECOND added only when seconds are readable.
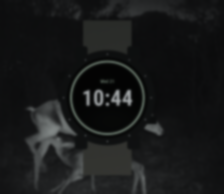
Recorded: h=10 m=44
